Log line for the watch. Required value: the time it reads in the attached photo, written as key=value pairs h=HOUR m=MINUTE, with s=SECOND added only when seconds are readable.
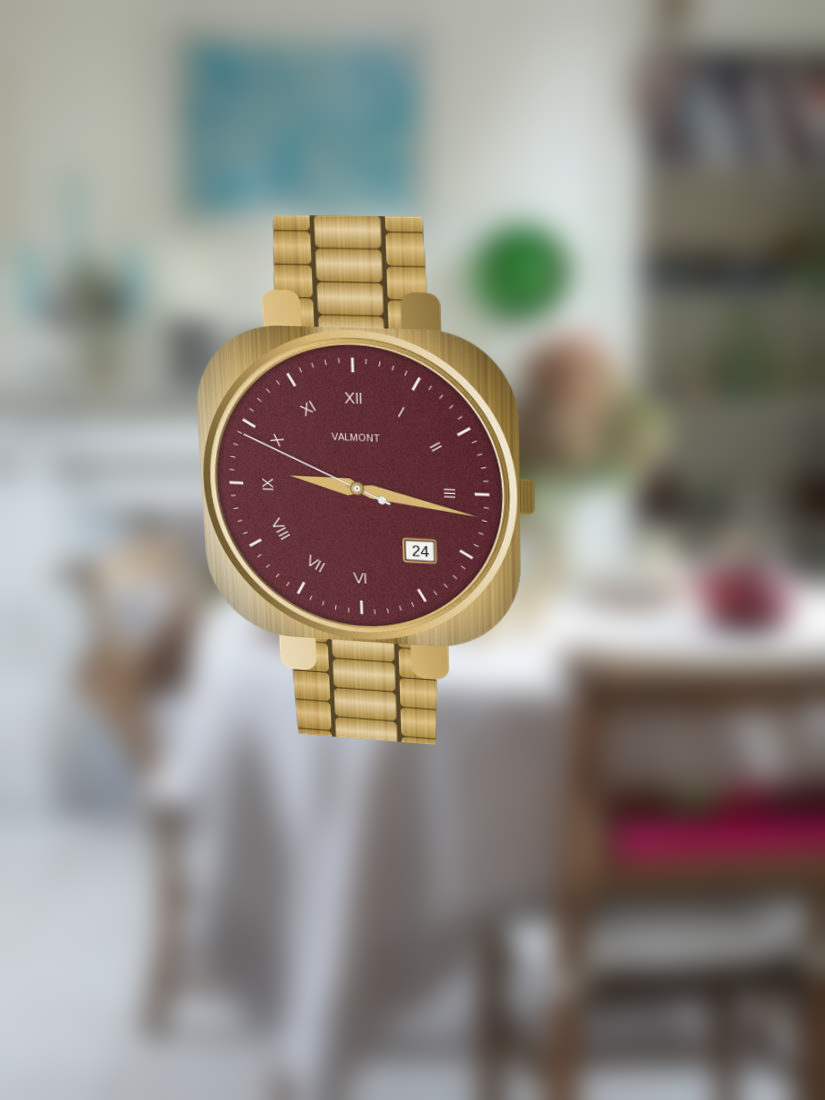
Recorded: h=9 m=16 s=49
